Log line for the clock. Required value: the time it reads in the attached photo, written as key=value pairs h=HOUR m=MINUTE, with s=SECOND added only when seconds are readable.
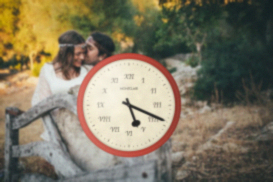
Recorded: h=5 m=19
